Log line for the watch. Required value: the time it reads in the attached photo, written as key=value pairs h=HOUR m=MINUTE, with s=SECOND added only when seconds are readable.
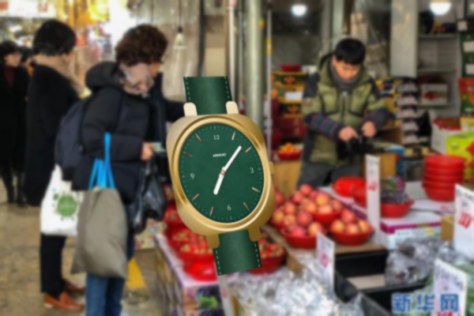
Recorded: h=7 m=8
